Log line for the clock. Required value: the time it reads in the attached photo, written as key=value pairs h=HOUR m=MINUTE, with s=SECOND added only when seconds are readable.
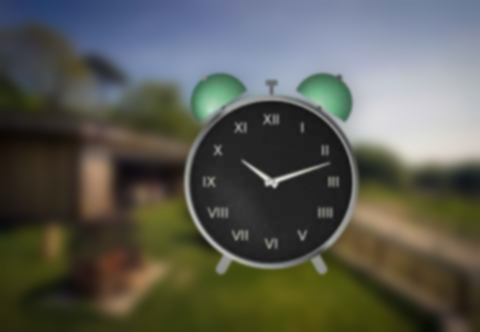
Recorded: h=10 m=12
